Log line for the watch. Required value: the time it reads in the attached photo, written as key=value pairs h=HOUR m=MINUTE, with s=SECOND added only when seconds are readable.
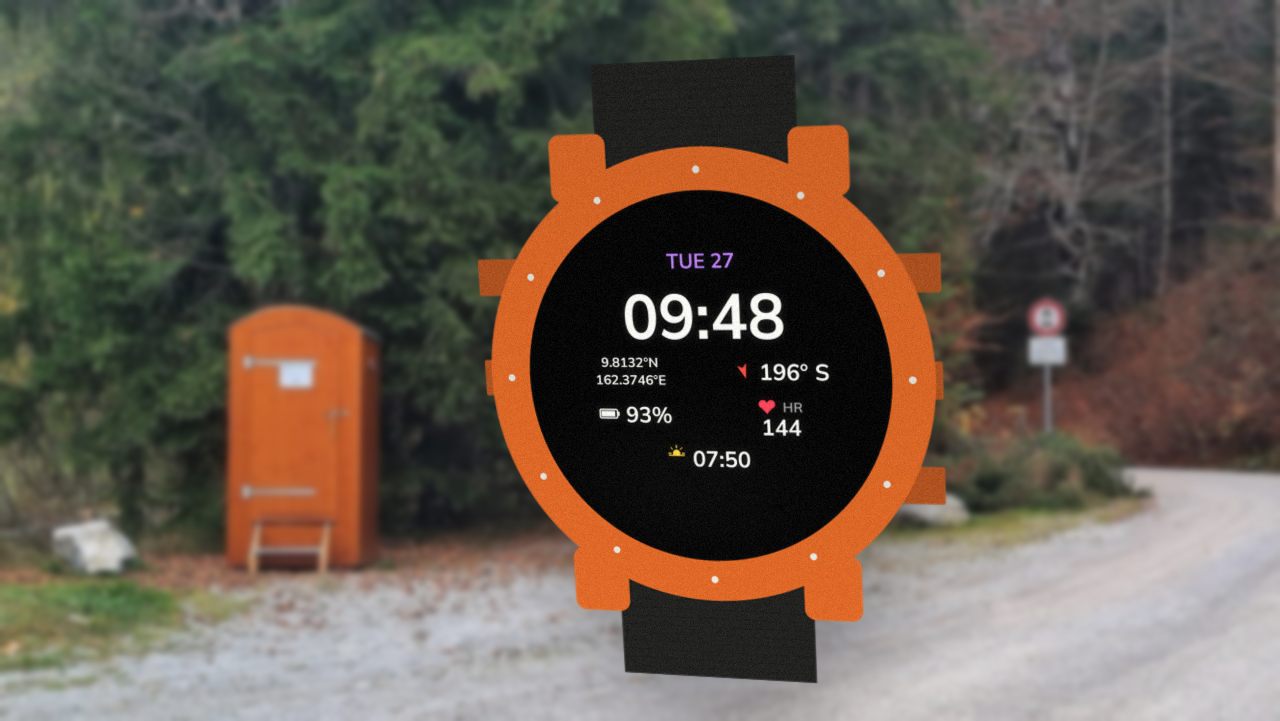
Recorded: h=9 m=48
